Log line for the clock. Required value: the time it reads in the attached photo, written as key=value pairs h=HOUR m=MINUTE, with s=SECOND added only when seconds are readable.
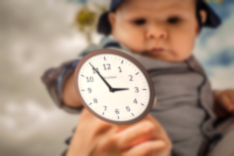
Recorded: h=2 m=55
